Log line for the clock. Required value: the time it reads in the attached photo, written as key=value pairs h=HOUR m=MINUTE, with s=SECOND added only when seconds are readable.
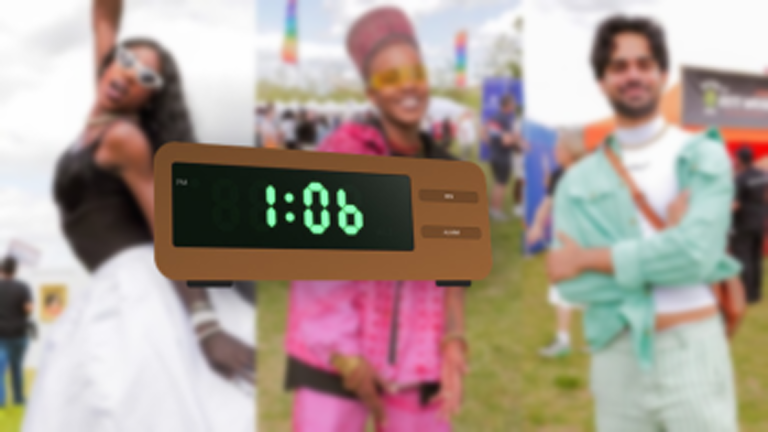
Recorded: h=1 m=6
